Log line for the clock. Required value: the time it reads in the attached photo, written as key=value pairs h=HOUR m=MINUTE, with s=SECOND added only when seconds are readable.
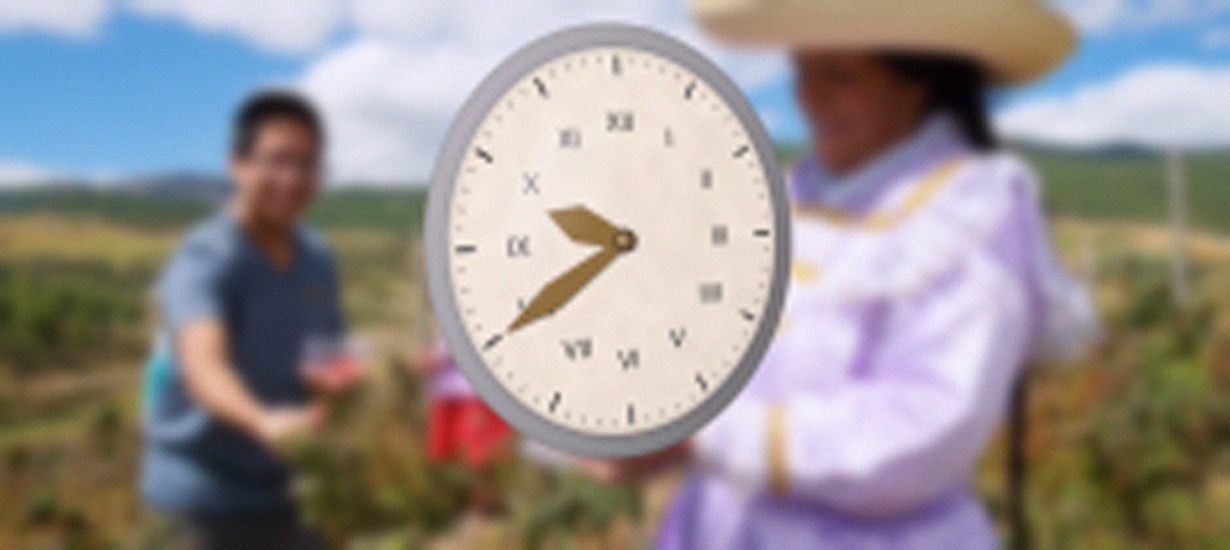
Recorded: h=9 m=40
